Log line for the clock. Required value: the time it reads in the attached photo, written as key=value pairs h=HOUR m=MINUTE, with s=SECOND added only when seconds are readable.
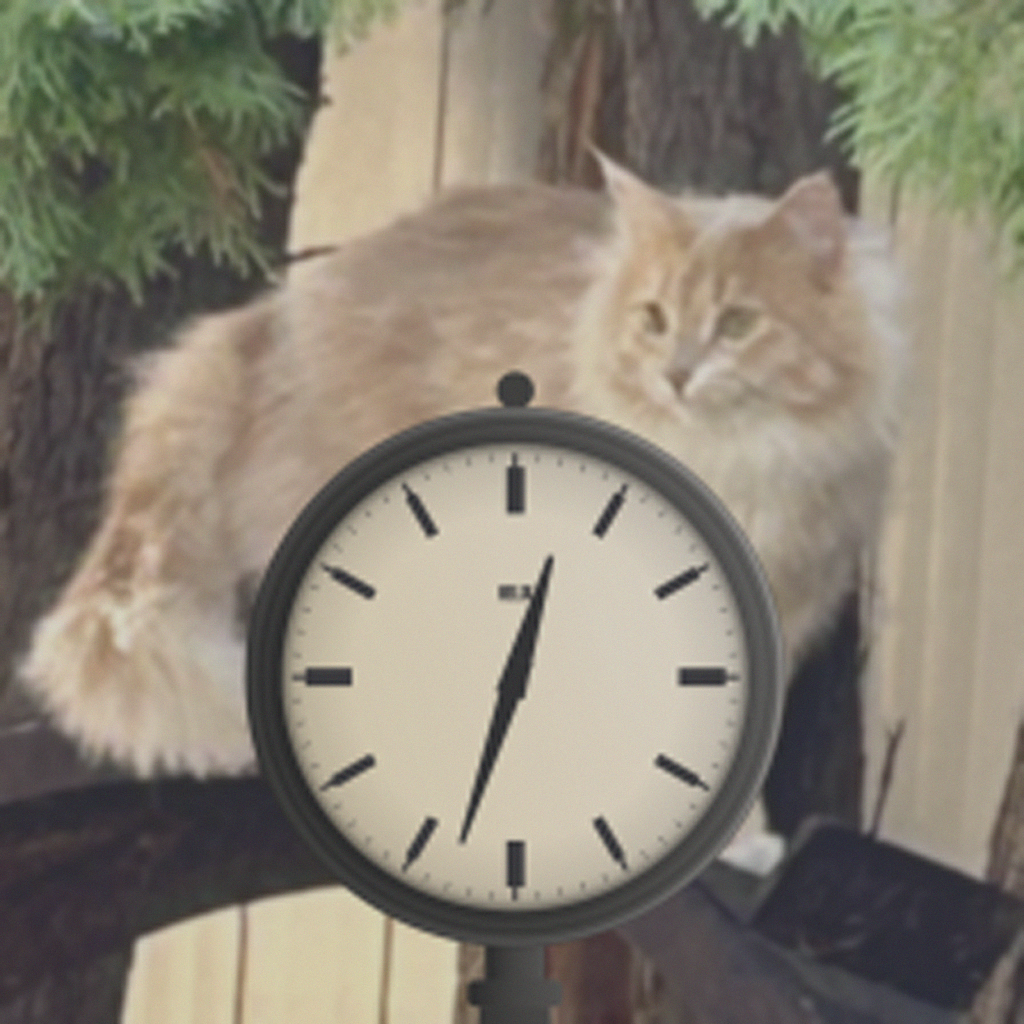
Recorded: h=12 m=33
